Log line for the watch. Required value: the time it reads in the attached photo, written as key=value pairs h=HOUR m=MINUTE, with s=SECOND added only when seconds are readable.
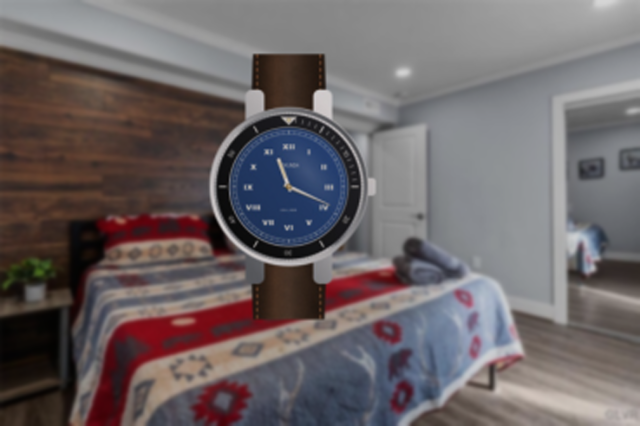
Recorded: h=11 m=19
